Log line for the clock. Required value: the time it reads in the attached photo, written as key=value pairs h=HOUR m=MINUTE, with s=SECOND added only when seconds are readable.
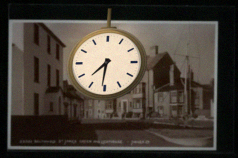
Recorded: h=7 m=31
